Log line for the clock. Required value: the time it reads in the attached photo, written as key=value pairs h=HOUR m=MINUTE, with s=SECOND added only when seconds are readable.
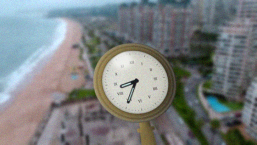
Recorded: h=8 m=35
